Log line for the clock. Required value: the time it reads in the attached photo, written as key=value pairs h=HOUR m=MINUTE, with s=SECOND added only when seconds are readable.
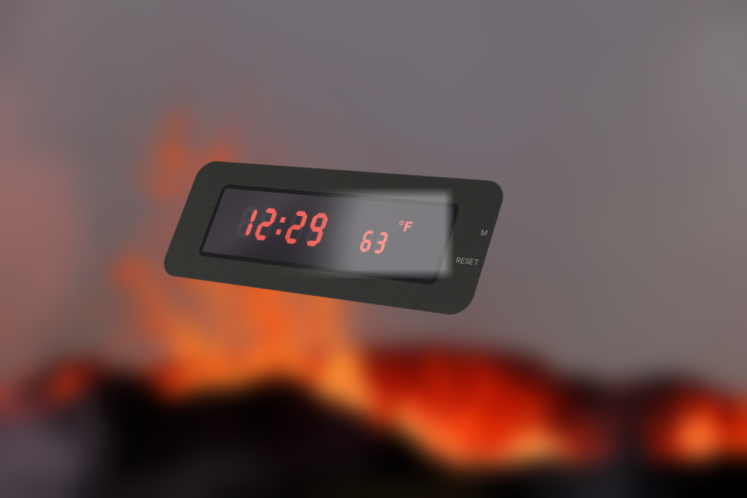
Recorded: h=12 m=29
